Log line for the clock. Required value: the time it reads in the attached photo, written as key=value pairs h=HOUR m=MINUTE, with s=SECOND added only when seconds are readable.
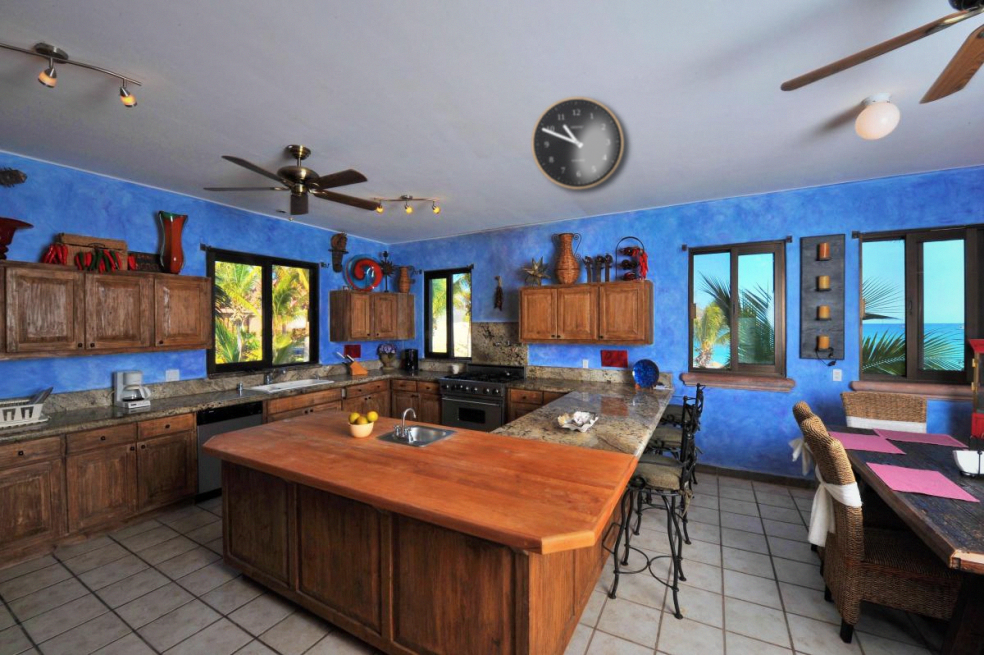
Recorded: h=10 m=49
